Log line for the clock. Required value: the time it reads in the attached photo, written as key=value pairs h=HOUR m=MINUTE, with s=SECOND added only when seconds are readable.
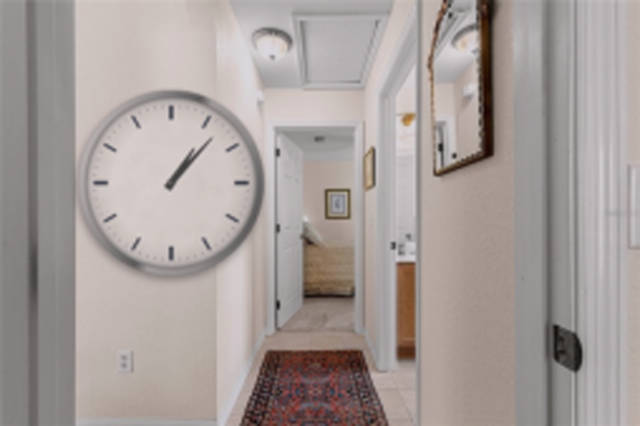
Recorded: h=1 m=7
